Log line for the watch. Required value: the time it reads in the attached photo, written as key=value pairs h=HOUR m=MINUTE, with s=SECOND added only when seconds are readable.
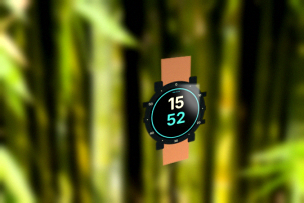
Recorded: h=15 m=52
